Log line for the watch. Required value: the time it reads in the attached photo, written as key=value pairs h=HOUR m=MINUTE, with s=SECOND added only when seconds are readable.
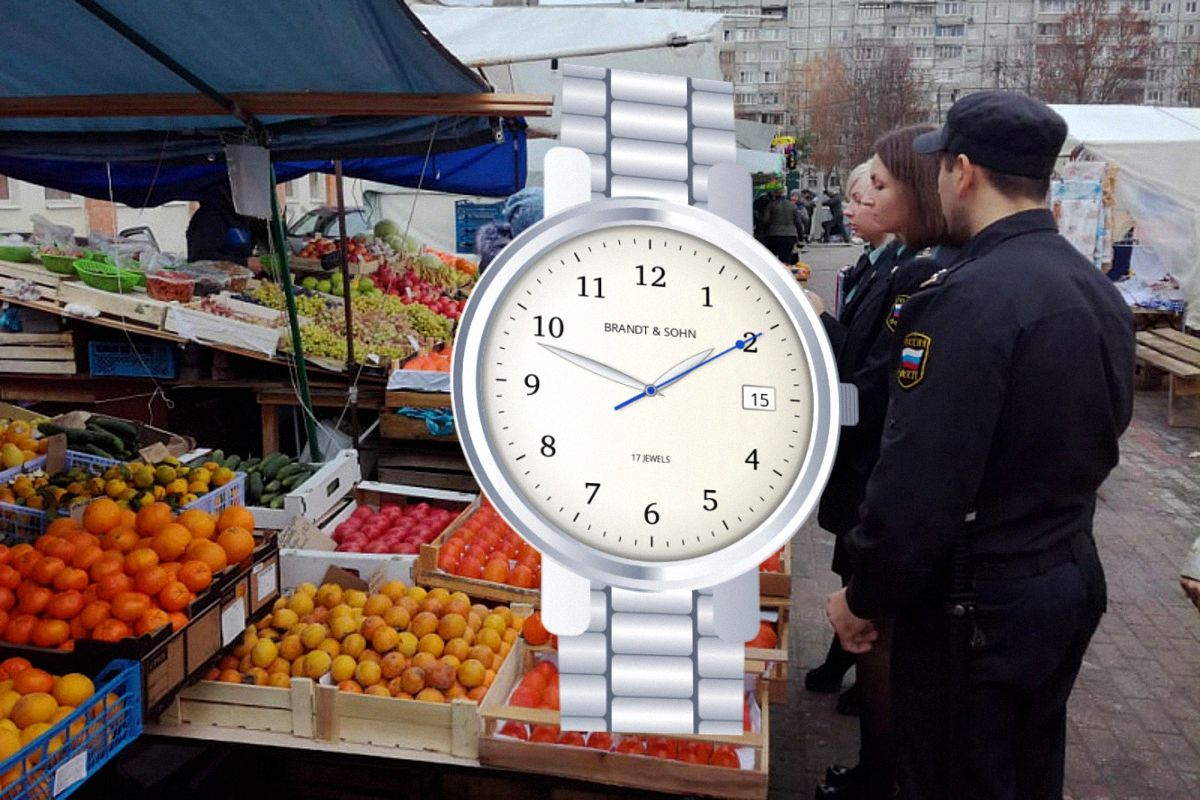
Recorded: h=1 m=48 s=10
